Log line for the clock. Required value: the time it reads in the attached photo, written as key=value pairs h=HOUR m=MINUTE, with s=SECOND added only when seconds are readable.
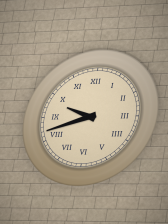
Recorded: h=9 m=42
